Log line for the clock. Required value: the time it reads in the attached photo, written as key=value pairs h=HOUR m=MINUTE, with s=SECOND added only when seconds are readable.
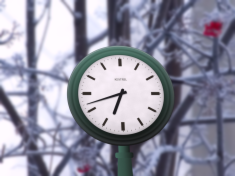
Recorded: h=6 m=42
